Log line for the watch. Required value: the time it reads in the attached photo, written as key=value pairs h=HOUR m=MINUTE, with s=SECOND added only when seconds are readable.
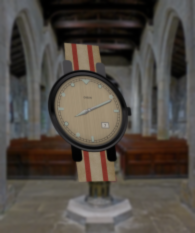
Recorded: h=8 m=11
